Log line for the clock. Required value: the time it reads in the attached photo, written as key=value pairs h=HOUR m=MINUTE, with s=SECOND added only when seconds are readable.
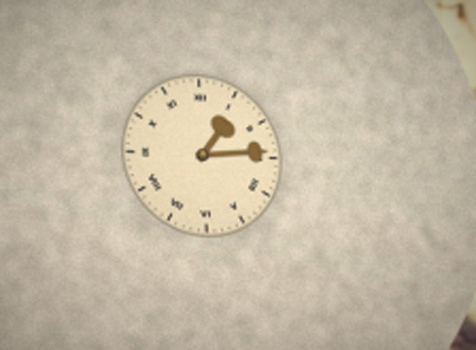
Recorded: h=1 m=14
